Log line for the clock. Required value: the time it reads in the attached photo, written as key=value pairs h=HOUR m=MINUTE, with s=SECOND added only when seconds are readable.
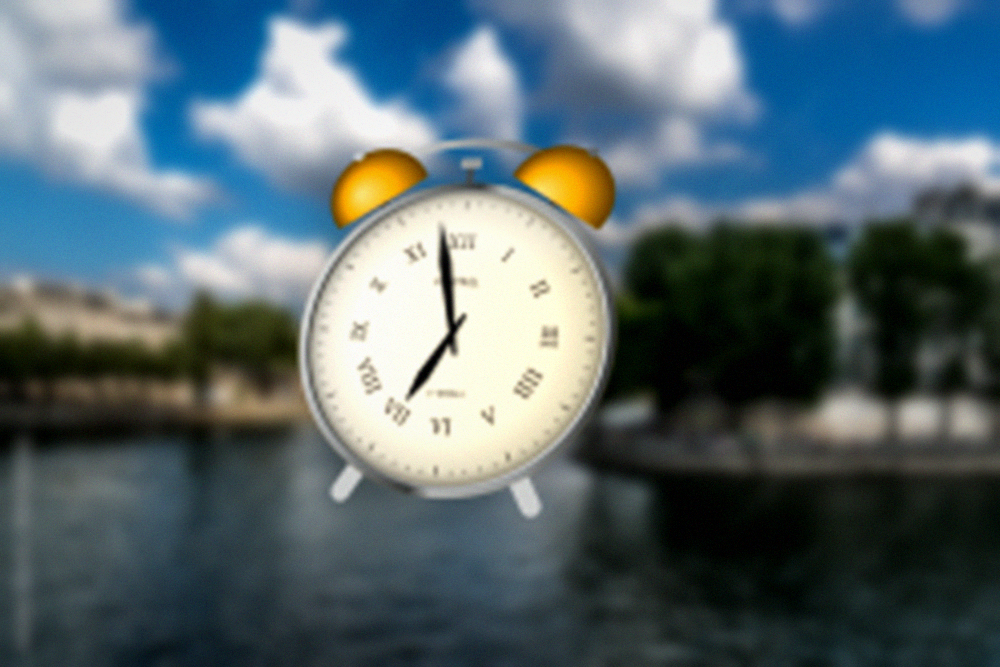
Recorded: h=6 m=58
